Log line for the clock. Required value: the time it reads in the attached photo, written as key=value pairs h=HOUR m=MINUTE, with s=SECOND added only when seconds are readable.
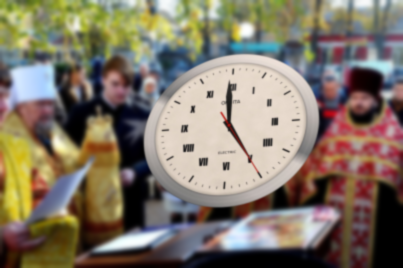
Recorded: h=4 m=59 s=25
